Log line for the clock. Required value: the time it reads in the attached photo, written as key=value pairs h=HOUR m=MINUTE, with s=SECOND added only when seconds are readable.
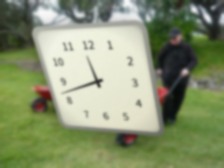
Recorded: h=11 m=42
